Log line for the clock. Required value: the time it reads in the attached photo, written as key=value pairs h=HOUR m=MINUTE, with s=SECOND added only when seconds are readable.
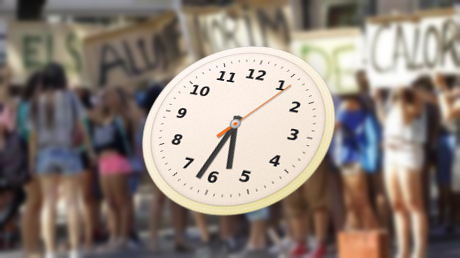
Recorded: h=5 m=32 s=6
